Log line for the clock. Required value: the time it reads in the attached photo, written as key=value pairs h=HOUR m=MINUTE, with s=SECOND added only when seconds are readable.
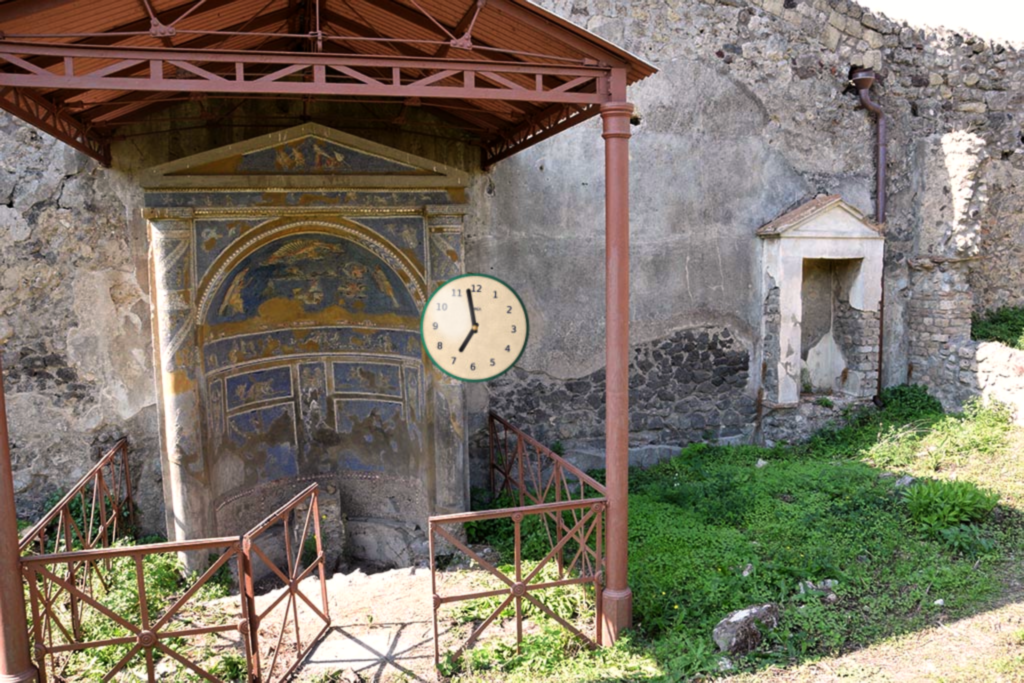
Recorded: h=6 m=58
